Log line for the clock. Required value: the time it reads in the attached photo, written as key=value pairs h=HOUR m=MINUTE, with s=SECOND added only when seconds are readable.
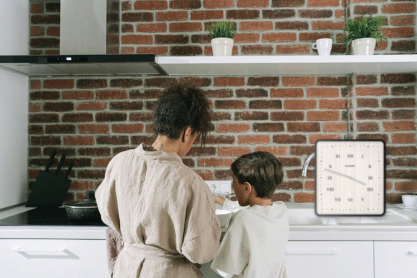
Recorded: h=3 m=48
